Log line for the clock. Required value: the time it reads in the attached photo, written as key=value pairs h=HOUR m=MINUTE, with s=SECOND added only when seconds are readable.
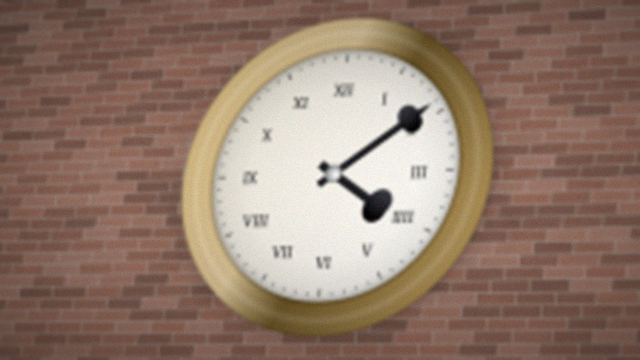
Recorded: h=4 m=9
